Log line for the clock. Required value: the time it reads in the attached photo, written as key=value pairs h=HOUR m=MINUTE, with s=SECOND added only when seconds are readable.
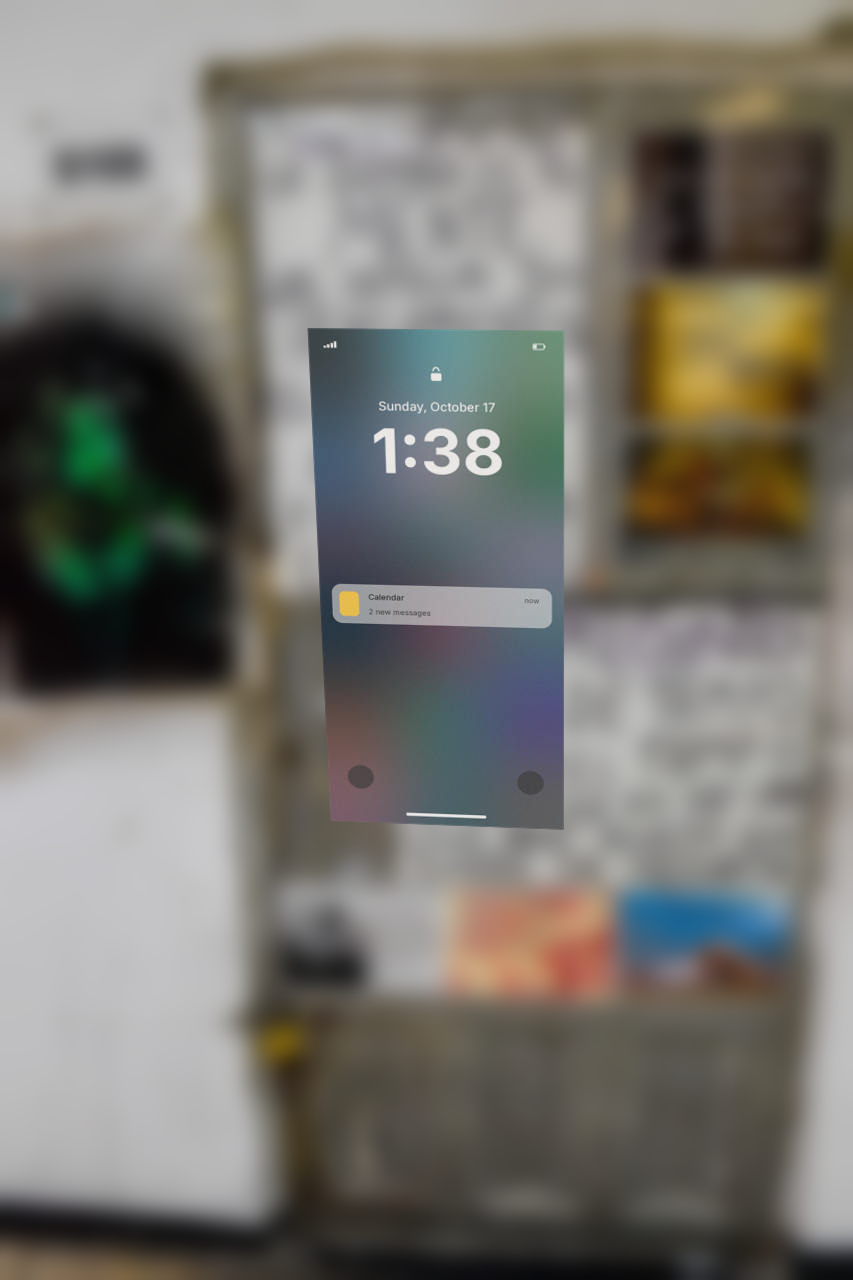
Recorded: h=1 m=38
